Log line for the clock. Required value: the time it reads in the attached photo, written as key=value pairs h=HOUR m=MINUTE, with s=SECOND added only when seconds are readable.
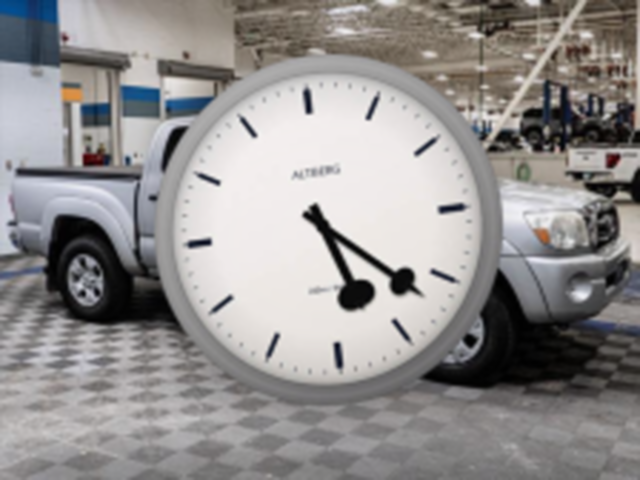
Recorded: h=5 m=22
